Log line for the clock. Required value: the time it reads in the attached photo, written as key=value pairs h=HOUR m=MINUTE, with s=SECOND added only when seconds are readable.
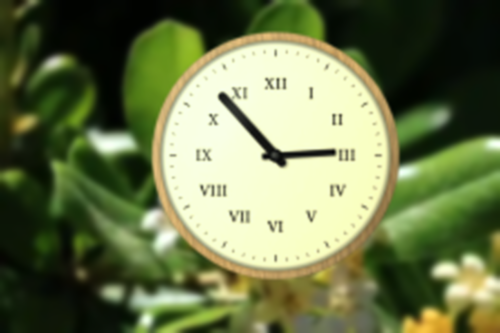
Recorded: h=2 m=53
